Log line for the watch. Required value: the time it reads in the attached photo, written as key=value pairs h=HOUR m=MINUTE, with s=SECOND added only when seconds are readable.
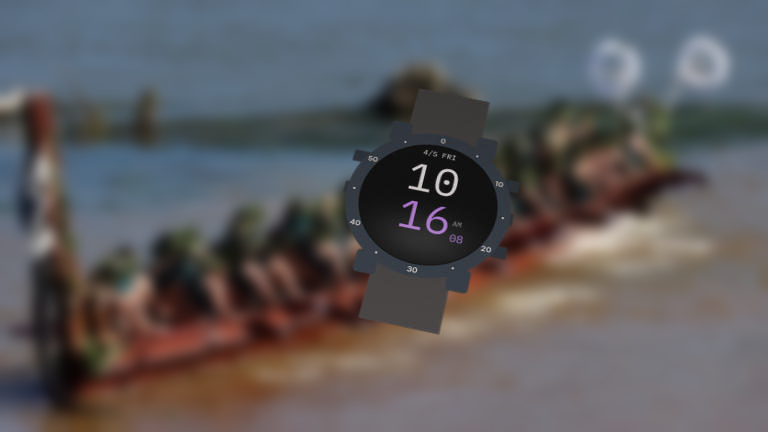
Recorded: h=10 m=16 s=8
